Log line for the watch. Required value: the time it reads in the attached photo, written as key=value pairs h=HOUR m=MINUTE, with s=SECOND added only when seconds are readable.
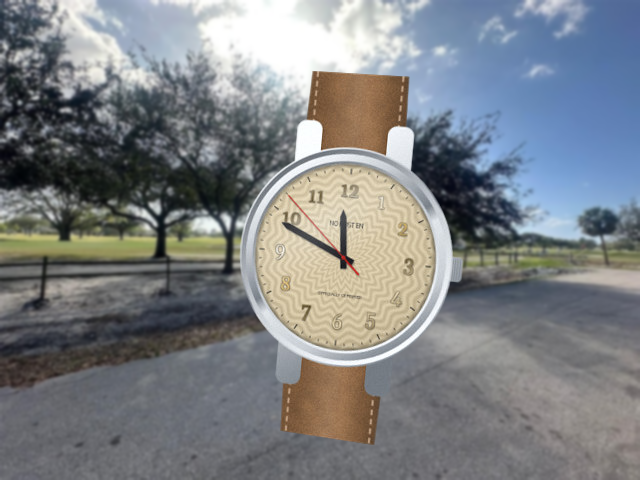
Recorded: h=11 m=48 s=52
